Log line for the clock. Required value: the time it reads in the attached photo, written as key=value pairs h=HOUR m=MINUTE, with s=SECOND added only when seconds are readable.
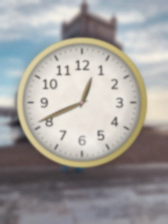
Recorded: h=12 m=41
